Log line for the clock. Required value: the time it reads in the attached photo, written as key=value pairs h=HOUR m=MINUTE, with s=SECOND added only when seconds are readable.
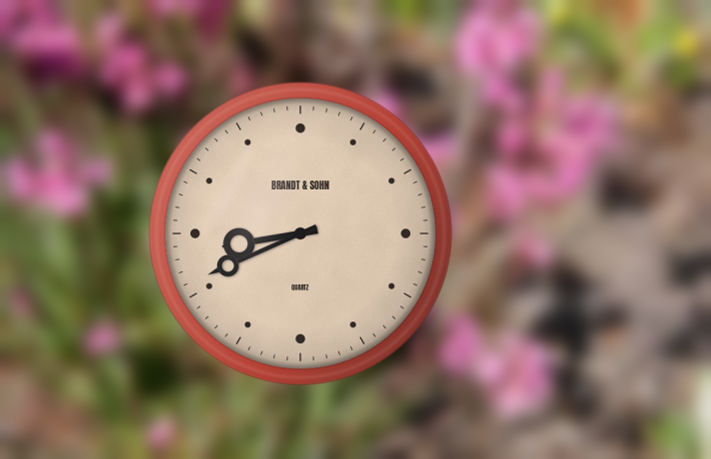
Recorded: h=8 m=41
